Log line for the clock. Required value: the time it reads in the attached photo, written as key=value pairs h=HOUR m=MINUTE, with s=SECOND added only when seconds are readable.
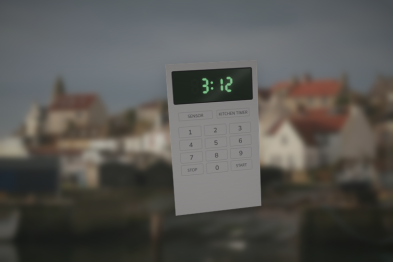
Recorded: h=3 m=12
